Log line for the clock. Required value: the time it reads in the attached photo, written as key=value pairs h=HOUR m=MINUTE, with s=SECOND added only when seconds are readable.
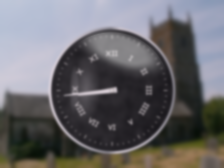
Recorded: h=8 m=44
